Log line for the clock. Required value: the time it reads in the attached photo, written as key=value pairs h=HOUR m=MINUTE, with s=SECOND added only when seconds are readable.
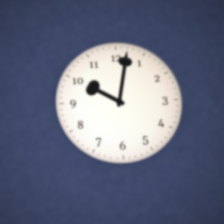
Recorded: h=10 m=2
